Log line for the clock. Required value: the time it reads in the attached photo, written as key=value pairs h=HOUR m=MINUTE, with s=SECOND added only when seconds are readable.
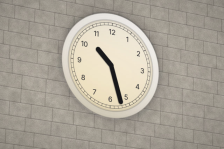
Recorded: h=10 m=27
